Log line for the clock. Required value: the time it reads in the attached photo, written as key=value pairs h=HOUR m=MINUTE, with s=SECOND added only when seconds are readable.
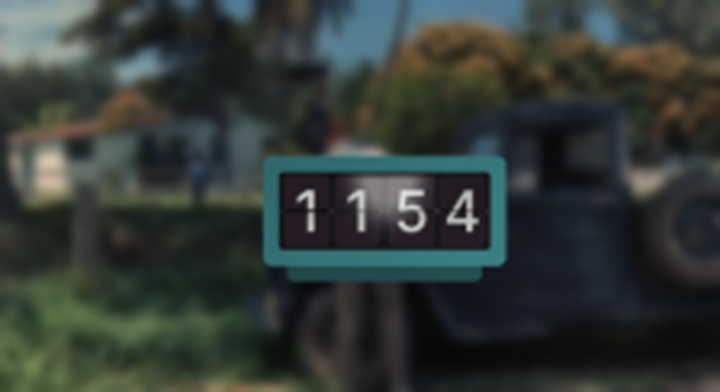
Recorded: h=11 m=54
